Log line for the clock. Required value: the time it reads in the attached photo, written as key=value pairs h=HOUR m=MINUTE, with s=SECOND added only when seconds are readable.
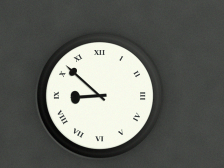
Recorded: h=8 m=52
